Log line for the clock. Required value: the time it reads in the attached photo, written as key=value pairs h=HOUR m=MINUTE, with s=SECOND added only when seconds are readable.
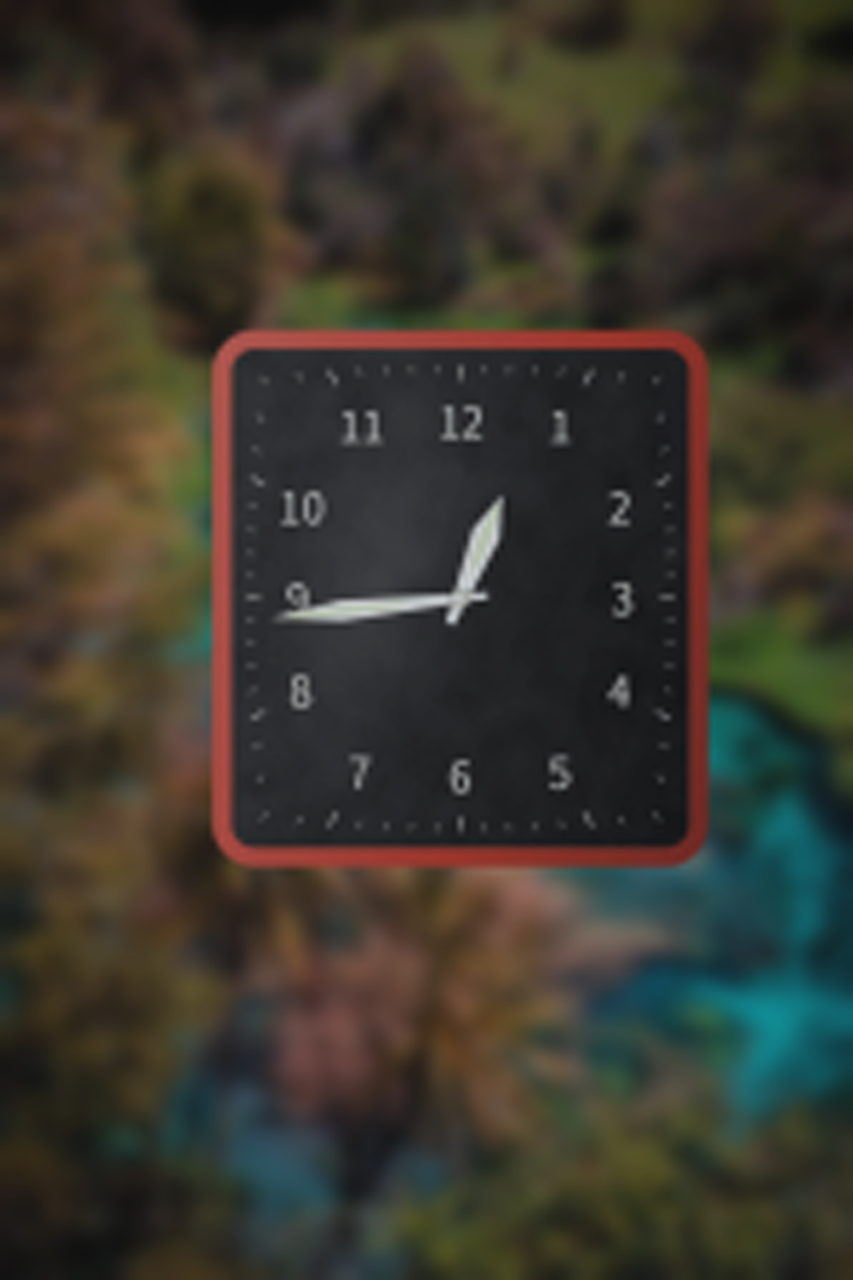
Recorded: h=12 m=44
